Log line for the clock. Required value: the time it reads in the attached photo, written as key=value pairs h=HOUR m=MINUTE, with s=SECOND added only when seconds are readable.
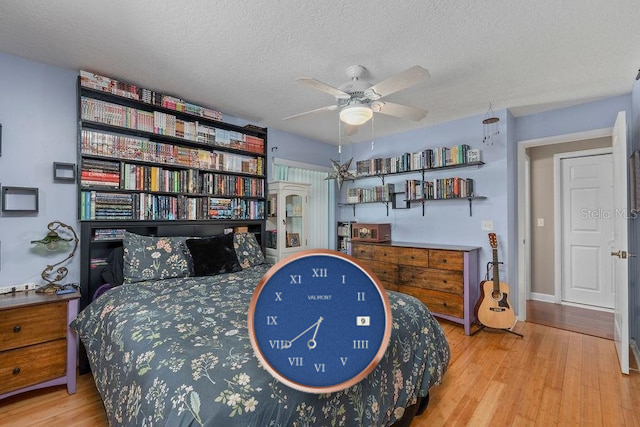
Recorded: h=6 m=39
